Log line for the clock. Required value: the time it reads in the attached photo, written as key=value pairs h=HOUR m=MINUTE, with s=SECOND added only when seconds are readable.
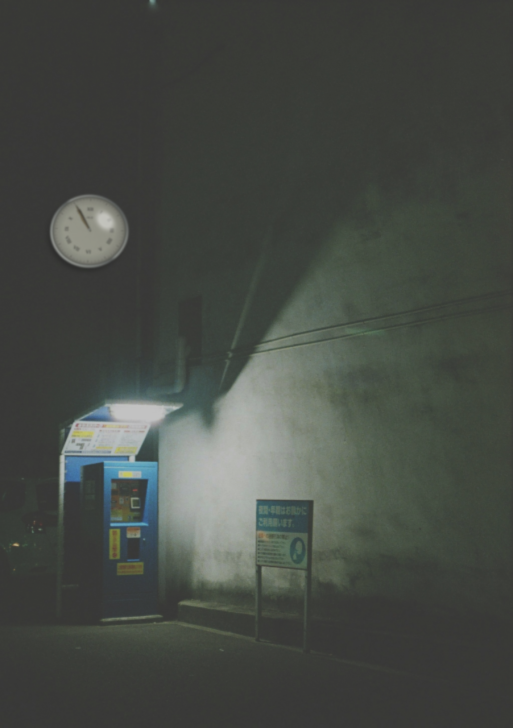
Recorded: h=10 m=55
